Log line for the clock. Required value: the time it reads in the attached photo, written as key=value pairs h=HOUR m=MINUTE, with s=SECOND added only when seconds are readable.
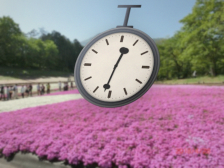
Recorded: h=12 m=32
